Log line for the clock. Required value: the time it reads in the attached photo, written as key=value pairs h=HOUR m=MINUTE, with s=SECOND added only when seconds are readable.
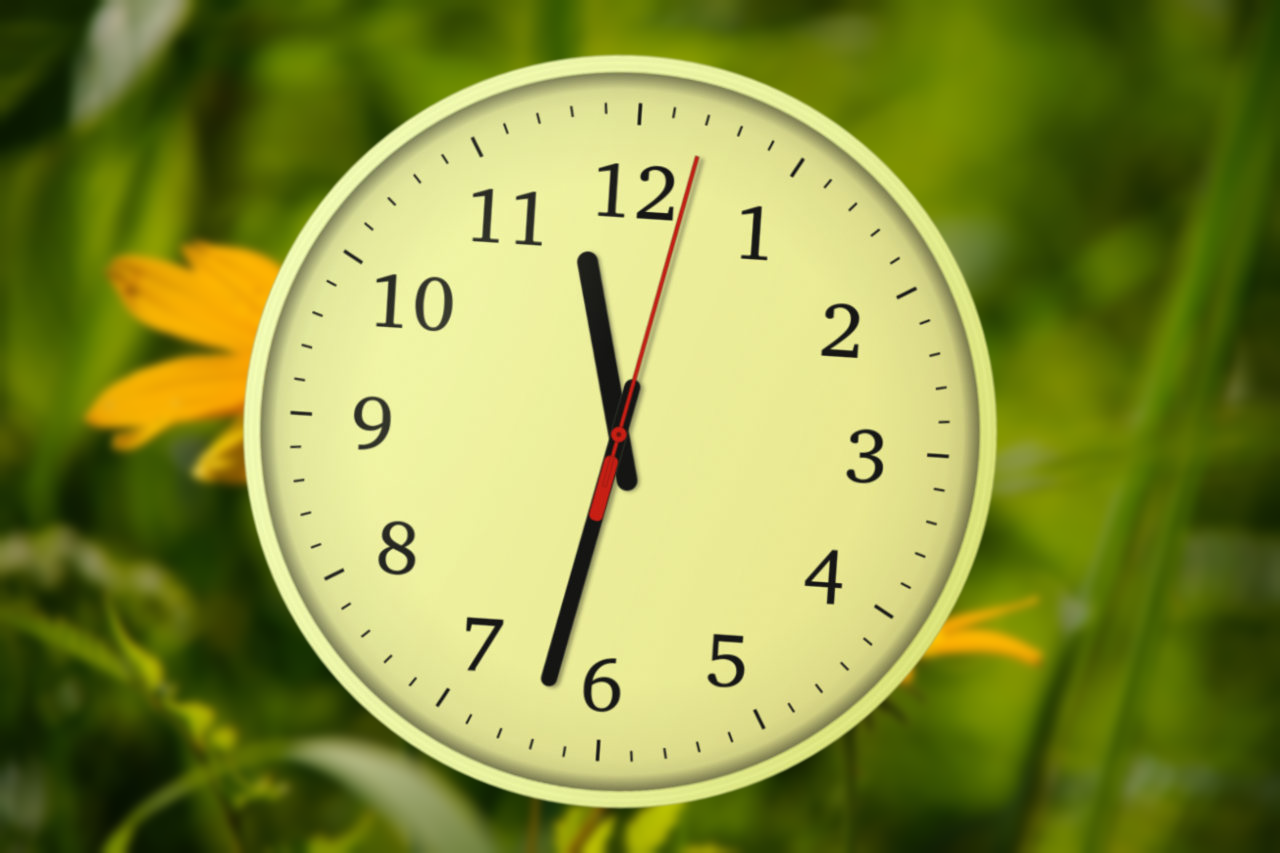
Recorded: h=11 m=32 s=2
